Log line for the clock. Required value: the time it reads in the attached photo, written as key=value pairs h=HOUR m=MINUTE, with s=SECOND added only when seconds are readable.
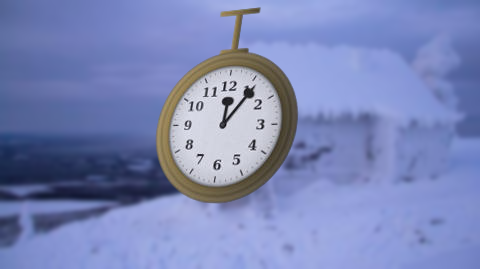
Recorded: h=12 m=6
